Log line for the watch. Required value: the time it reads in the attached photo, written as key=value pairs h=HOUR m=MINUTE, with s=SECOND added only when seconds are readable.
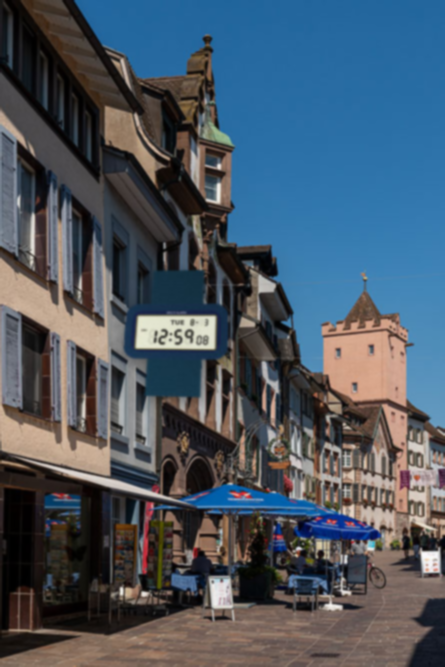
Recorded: h=12 m=59
